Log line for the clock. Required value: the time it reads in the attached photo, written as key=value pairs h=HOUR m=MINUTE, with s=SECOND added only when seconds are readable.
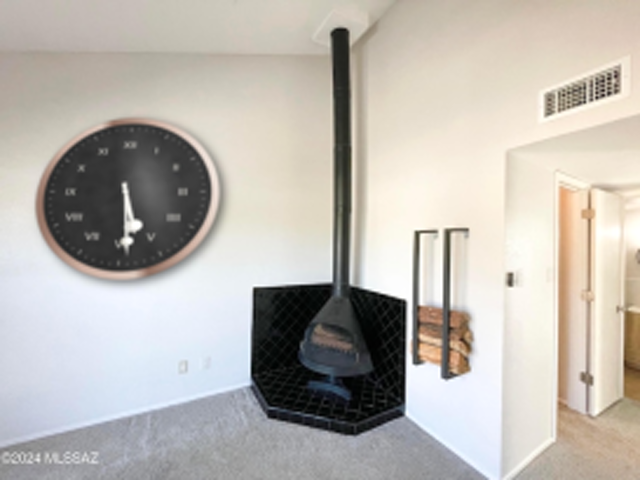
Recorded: h=5 m=29
